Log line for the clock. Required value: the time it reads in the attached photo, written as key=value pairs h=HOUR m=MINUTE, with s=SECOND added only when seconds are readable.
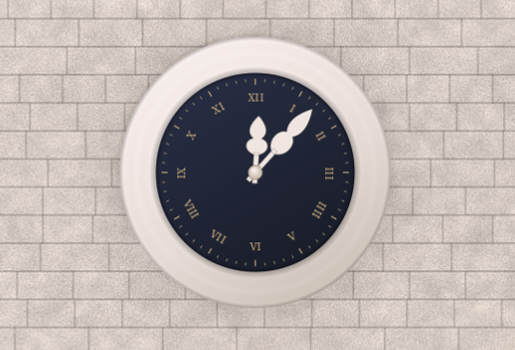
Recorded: h=12 m=7
